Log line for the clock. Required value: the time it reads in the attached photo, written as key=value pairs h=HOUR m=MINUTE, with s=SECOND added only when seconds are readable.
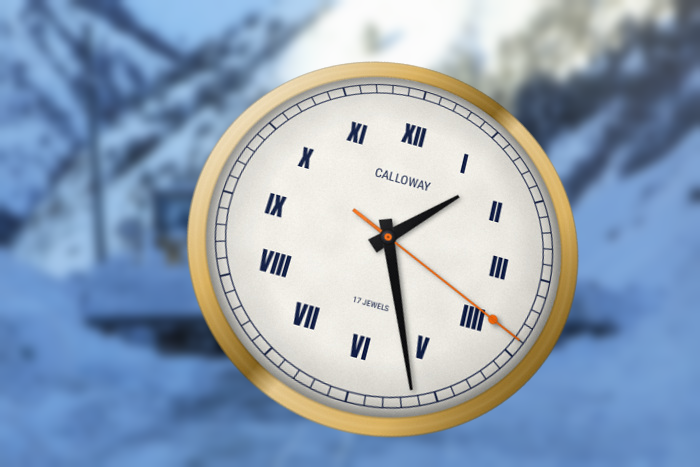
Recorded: h=1 m=26 s=19
